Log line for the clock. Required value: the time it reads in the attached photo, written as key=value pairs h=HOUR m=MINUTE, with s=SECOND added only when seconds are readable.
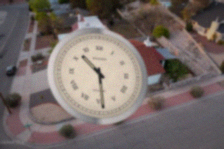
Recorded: h=10 m=29
